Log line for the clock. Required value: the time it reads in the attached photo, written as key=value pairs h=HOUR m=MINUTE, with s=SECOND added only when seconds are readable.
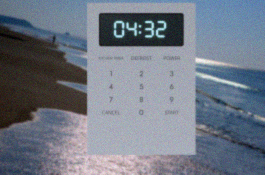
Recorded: h=4 m=32
